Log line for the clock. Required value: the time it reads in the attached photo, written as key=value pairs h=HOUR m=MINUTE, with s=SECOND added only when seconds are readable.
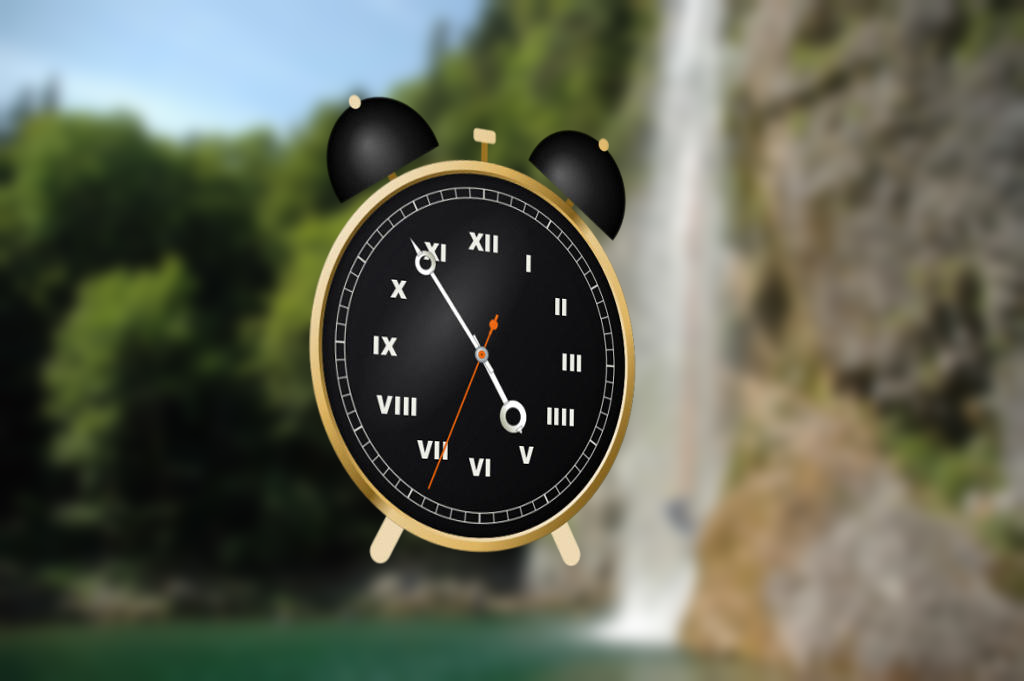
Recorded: h=4 m=53 s=34
